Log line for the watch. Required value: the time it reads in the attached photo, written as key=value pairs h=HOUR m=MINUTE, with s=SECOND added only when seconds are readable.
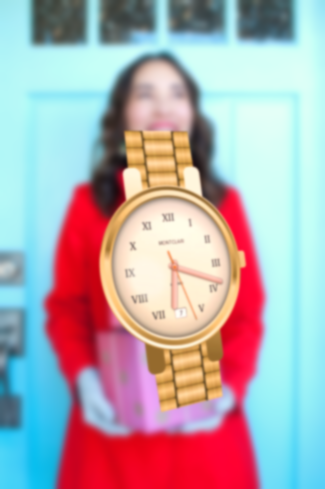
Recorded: h=6 m=18 s=27
